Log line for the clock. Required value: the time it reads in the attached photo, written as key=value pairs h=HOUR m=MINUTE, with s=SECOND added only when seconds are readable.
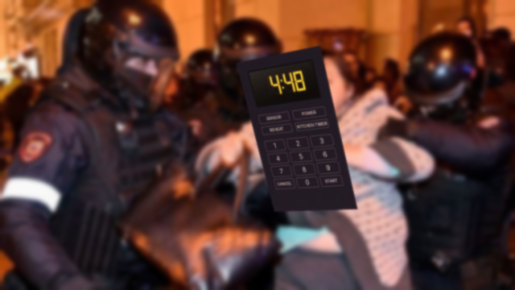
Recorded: h=4 m=48
